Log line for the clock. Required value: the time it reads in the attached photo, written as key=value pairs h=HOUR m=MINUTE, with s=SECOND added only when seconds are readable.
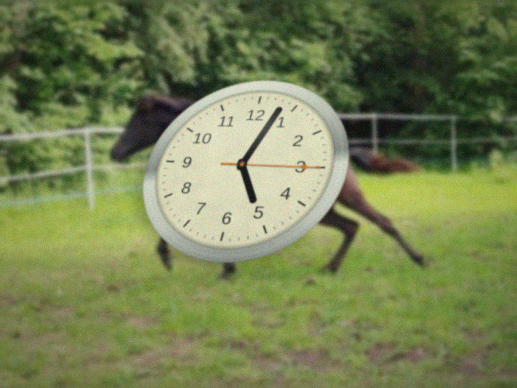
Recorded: h=5 m=3 s=15
